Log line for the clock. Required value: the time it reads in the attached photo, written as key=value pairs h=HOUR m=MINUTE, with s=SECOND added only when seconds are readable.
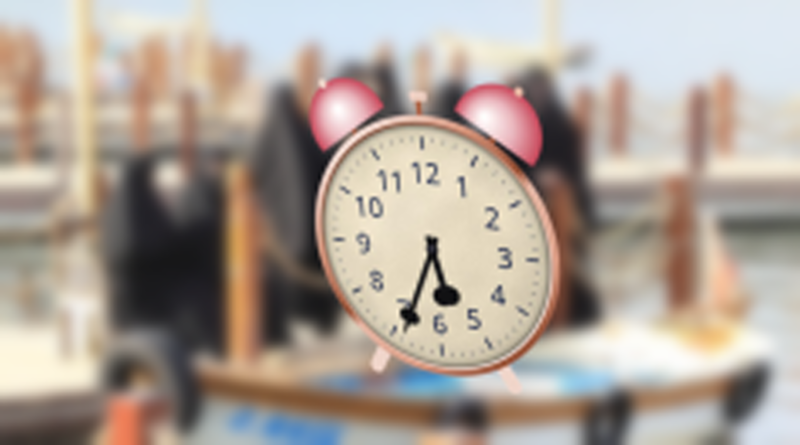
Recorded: h=5 m=34
